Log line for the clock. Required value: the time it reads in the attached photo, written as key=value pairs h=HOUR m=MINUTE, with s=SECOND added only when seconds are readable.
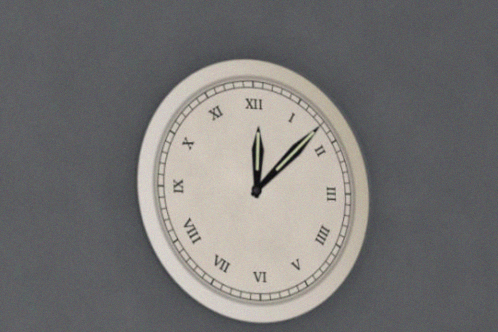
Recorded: h=12 m=8
